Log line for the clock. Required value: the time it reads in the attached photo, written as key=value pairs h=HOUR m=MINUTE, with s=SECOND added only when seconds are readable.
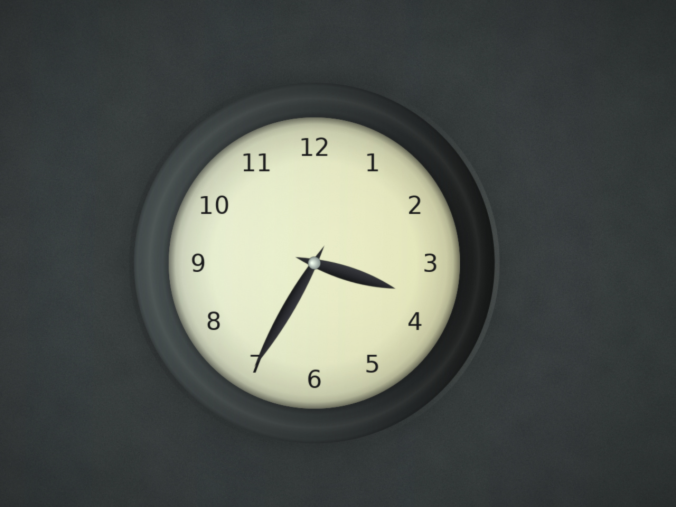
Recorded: h=3 m=35
